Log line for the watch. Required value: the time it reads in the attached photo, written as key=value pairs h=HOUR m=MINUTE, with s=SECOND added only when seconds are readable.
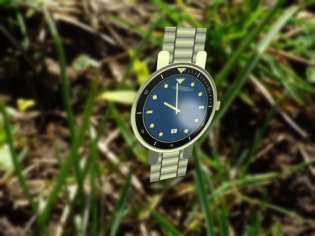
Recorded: h=9 m=59
